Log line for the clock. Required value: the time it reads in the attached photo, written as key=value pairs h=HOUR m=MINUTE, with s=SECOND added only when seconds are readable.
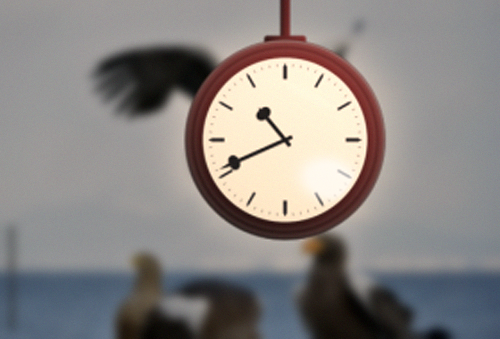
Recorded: h=10 m=41
